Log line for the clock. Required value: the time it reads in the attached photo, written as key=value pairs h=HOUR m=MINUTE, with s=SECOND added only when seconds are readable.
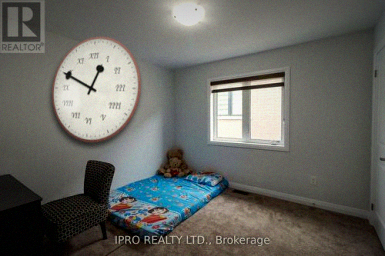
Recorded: h=12 m=49
